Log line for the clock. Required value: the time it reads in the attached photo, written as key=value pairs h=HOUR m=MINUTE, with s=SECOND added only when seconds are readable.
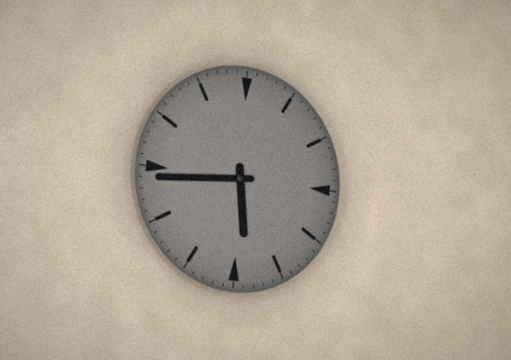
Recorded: h=5 m=44
